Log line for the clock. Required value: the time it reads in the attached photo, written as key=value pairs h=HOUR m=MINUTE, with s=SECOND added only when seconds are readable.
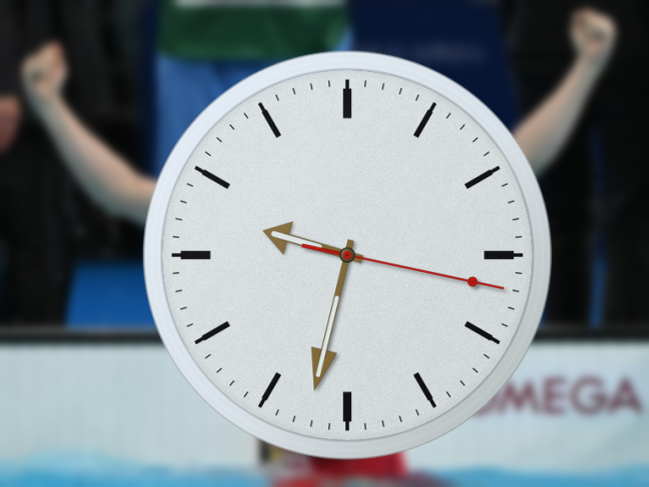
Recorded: h=9 m=32 s=17
